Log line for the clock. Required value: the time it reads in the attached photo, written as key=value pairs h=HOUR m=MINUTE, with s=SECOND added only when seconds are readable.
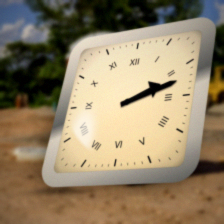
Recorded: h=2 m=12
